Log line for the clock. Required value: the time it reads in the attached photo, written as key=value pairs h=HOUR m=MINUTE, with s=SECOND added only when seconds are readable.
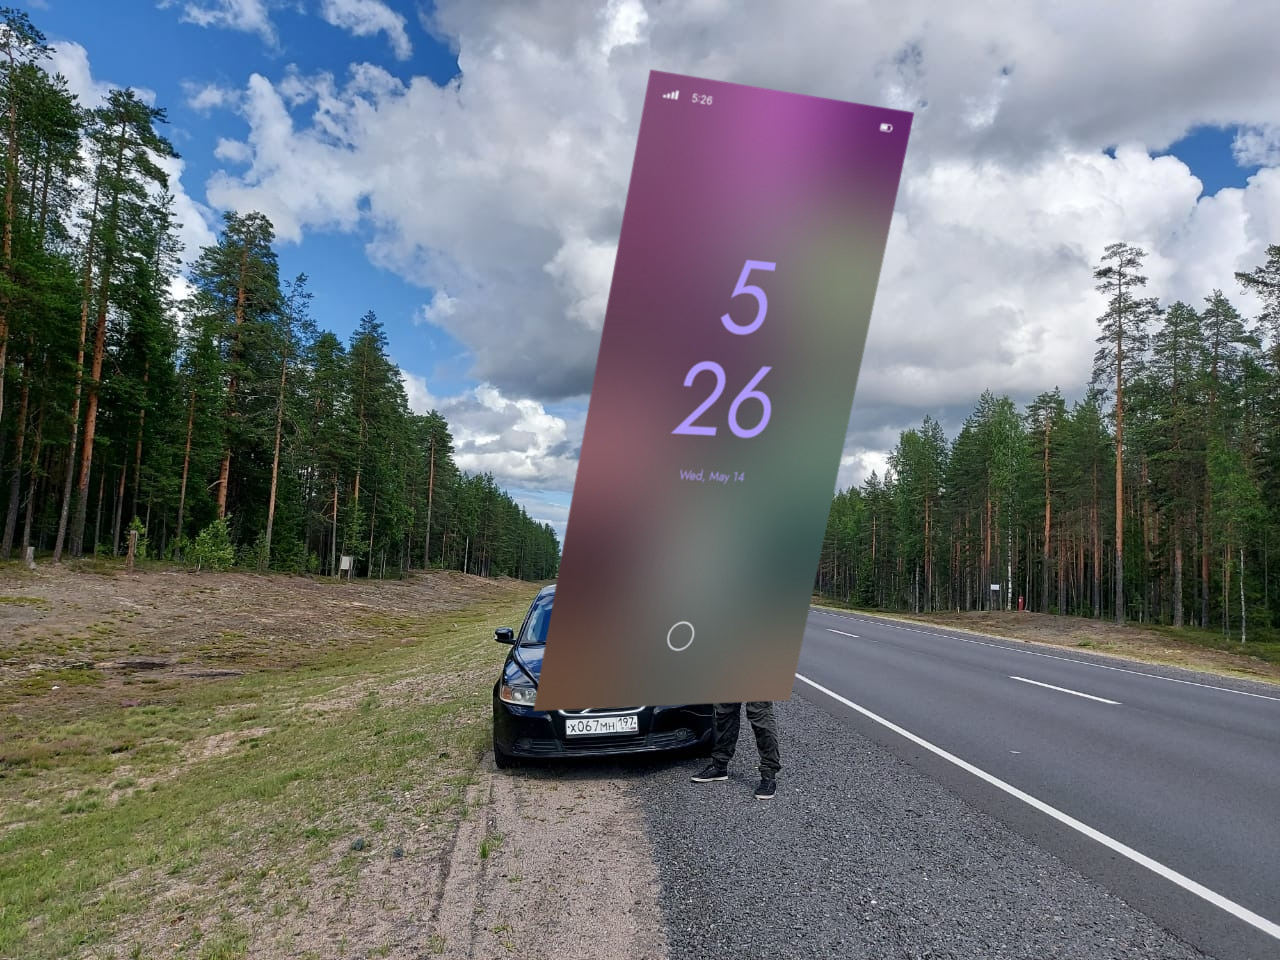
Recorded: h=5 m=26
